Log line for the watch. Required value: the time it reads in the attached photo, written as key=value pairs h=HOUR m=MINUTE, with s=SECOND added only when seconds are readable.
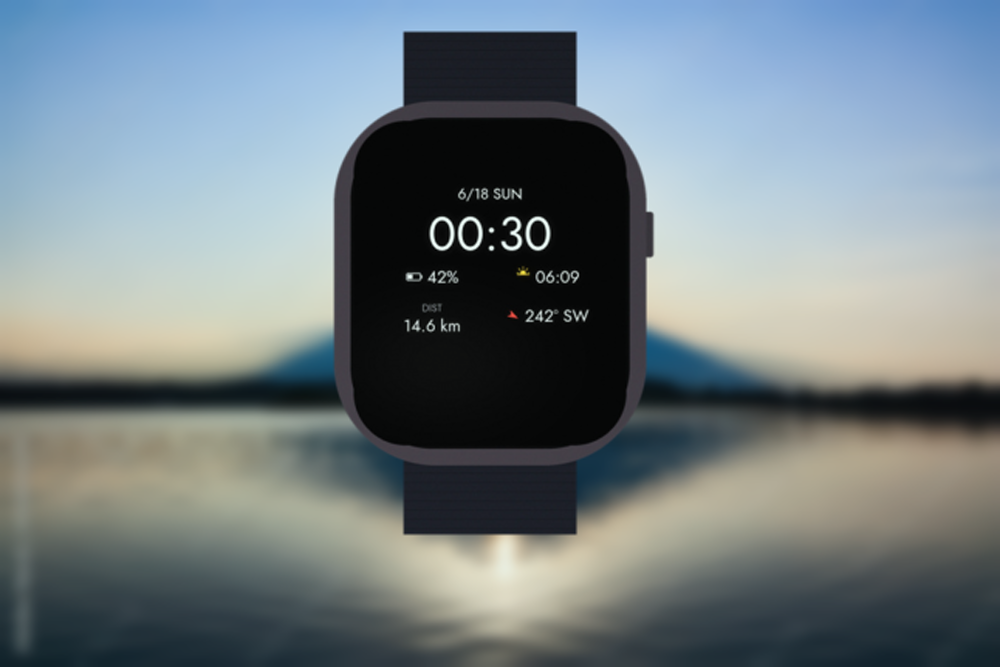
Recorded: h=0 m=30
